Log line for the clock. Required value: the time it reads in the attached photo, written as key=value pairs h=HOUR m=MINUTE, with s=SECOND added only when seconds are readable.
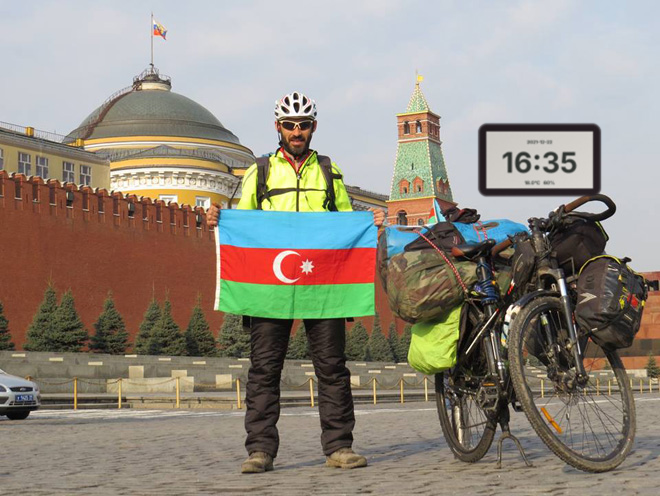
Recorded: h=16 m=35
